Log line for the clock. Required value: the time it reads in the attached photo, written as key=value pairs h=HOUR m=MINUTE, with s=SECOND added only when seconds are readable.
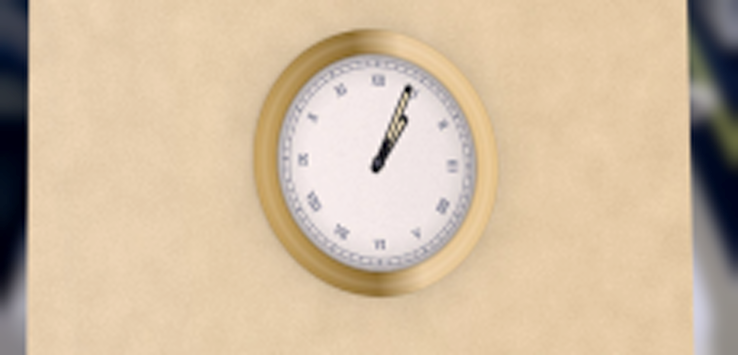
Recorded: h=1 m=4
